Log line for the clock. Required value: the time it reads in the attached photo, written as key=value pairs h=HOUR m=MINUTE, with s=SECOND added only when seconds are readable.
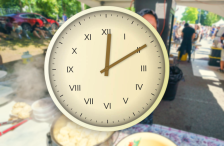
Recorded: h=12 m=10
